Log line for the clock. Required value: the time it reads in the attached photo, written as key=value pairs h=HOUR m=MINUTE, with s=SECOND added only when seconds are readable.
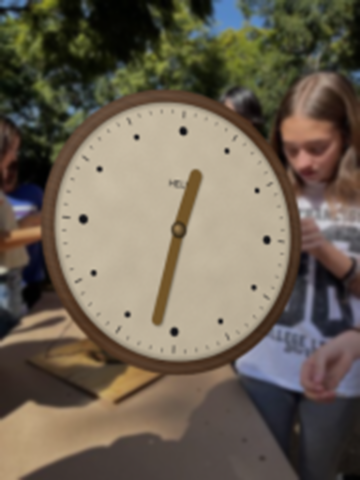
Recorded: h=12 m=32
